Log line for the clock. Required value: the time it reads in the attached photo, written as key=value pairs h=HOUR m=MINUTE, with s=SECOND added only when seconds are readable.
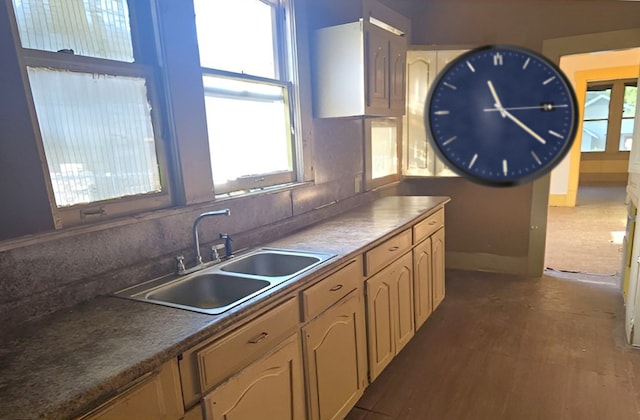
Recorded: h=11 m=22 s=15
